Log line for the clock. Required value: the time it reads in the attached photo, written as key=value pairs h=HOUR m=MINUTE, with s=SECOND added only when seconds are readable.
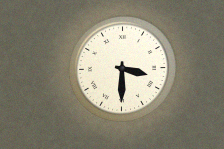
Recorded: h=3 m=30
